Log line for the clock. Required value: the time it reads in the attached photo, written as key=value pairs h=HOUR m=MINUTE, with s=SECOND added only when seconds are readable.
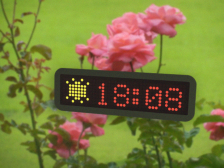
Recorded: h=18 m=8
